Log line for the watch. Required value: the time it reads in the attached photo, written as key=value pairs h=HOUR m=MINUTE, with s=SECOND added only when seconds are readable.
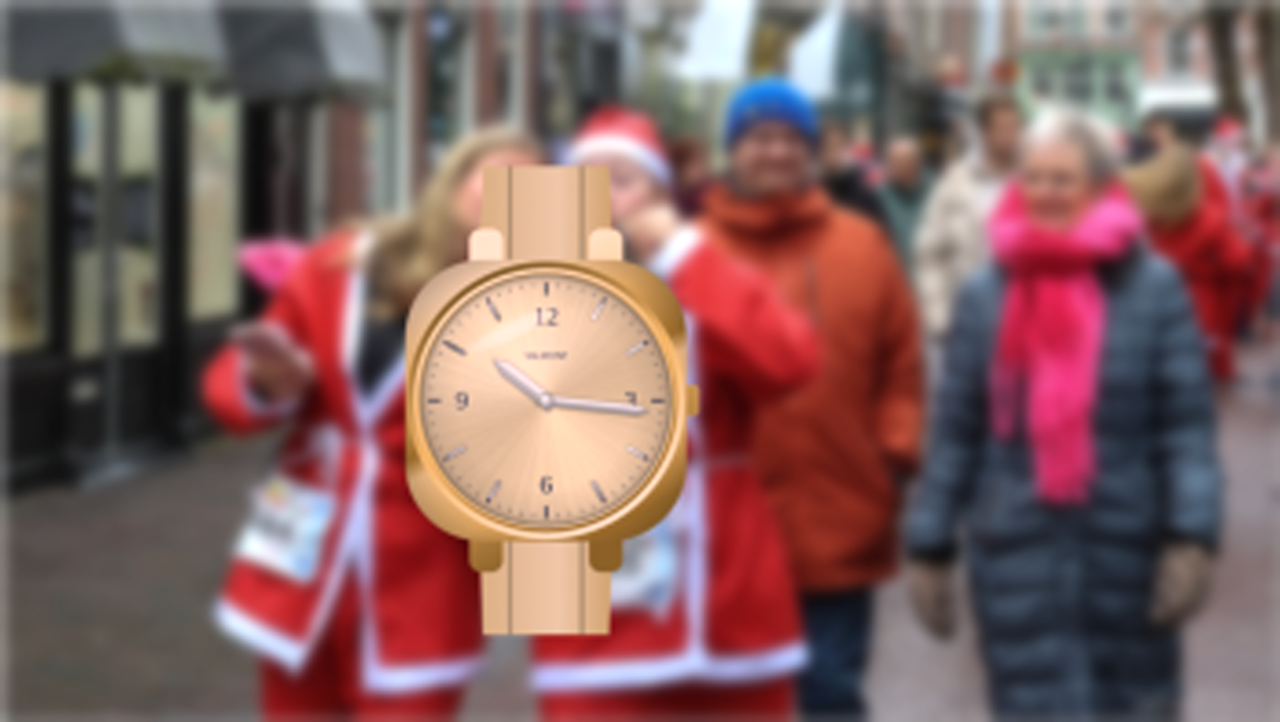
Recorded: h=10 m=16
